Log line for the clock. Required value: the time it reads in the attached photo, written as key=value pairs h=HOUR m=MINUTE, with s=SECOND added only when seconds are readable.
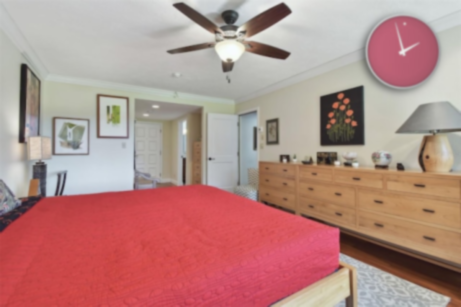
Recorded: h=1 m=57
